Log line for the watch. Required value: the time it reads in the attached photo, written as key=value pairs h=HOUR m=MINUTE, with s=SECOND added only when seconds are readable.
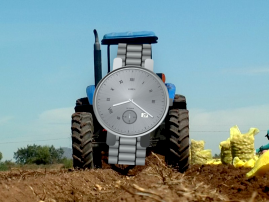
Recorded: h=8 m=21
